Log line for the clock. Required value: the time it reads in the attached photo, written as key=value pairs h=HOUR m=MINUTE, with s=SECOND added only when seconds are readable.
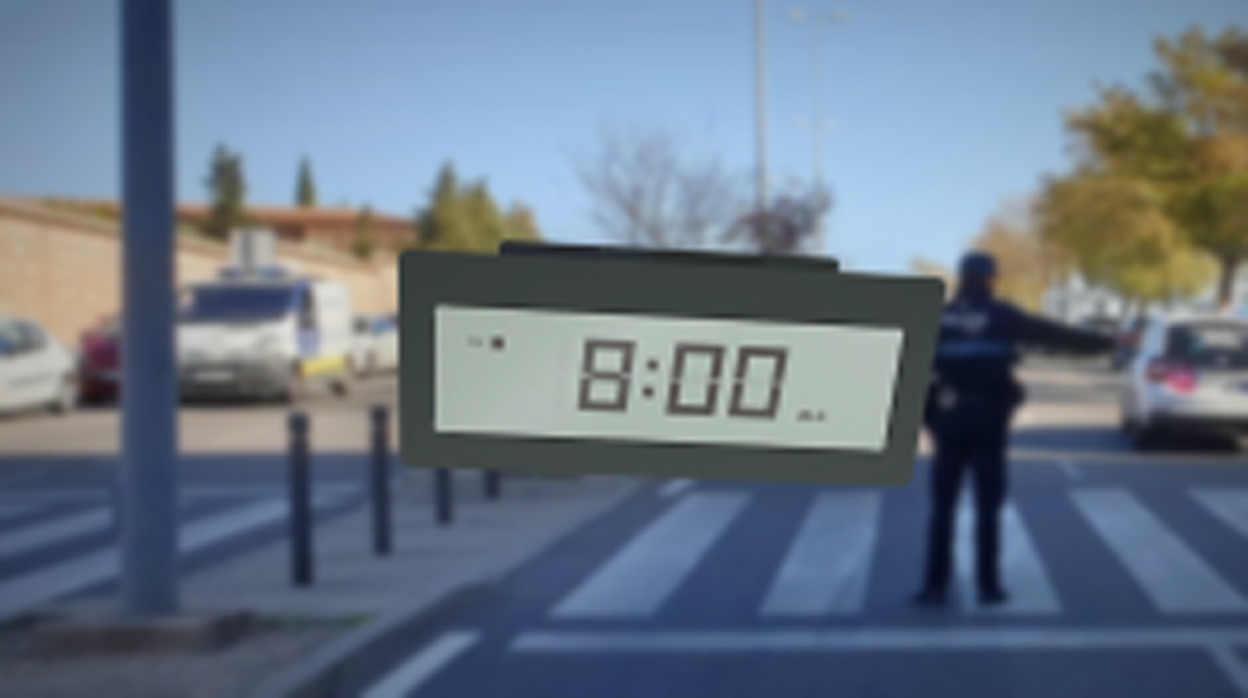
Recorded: h=8 m=0
